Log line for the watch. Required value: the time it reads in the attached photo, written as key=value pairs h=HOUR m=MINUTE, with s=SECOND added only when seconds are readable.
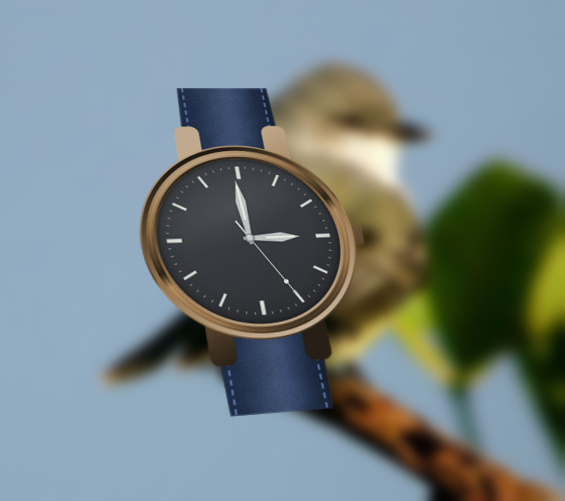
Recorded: h=2 m=59 s=25
